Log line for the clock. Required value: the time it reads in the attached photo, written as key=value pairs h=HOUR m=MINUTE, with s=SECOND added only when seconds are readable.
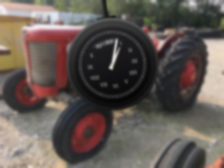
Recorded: h=1 m=3
